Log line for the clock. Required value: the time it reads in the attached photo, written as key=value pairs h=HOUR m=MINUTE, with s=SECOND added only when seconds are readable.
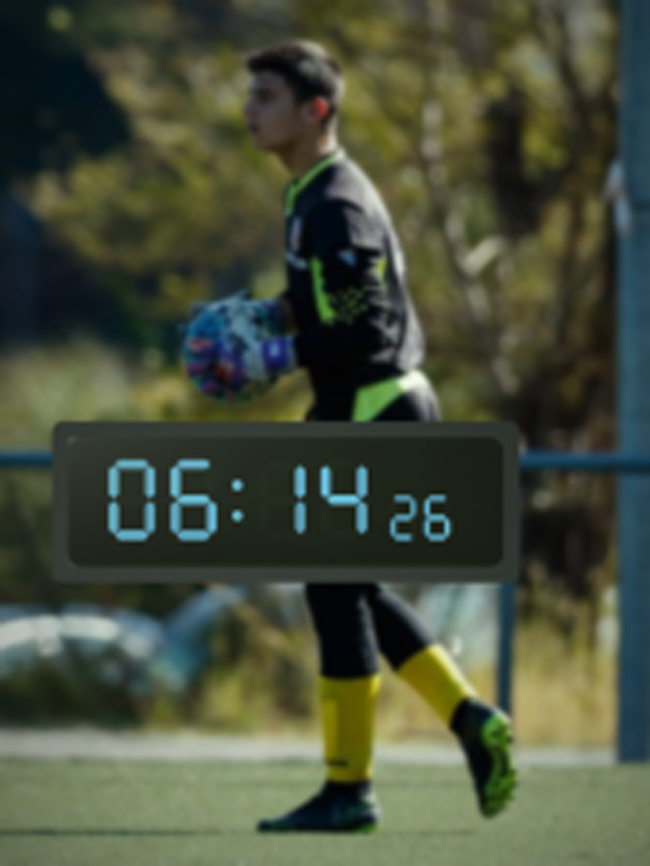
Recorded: h=6 m=14 s=26
